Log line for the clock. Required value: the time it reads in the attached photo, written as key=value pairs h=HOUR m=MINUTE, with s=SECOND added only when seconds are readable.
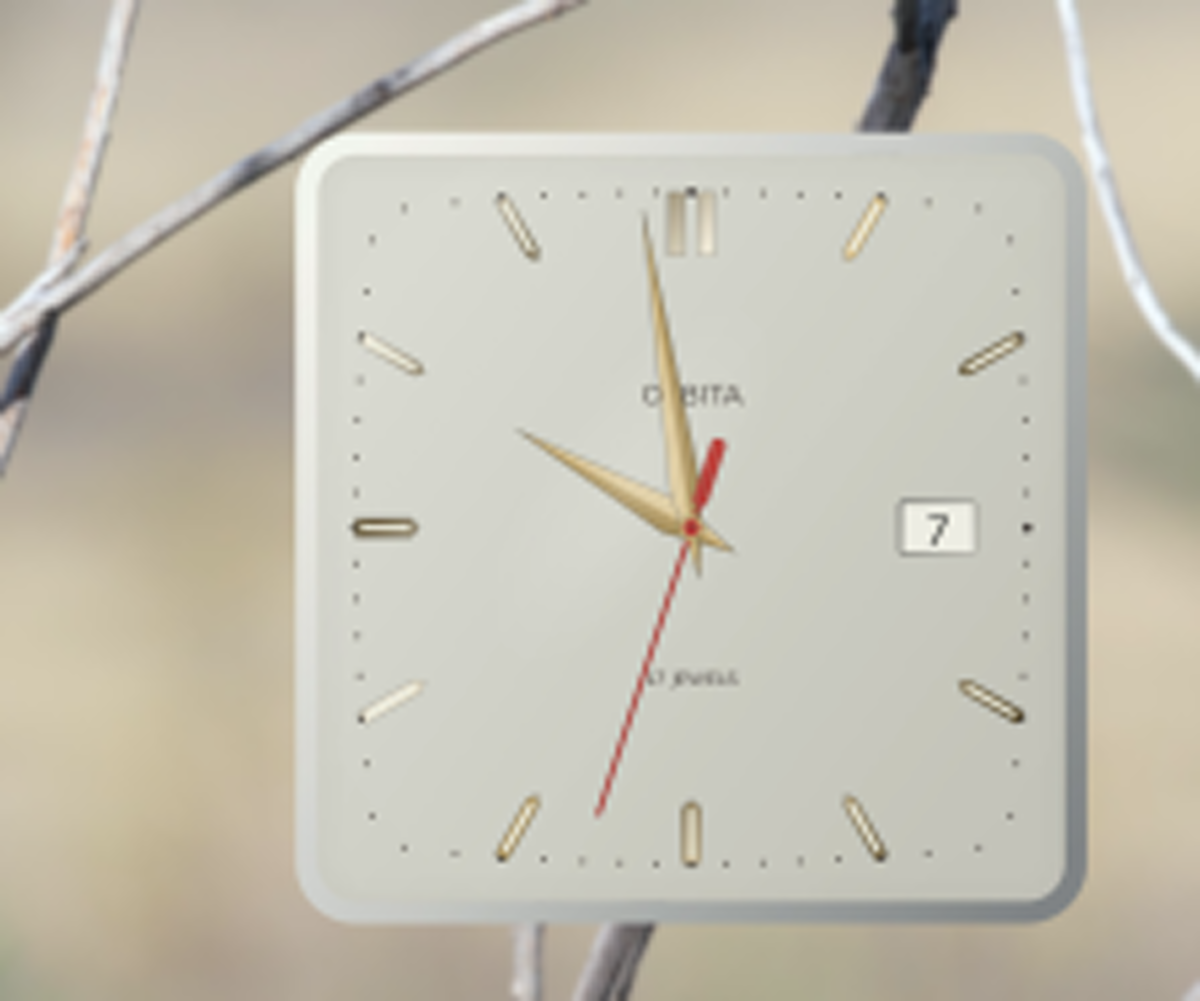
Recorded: h=9 m=58 s=33
